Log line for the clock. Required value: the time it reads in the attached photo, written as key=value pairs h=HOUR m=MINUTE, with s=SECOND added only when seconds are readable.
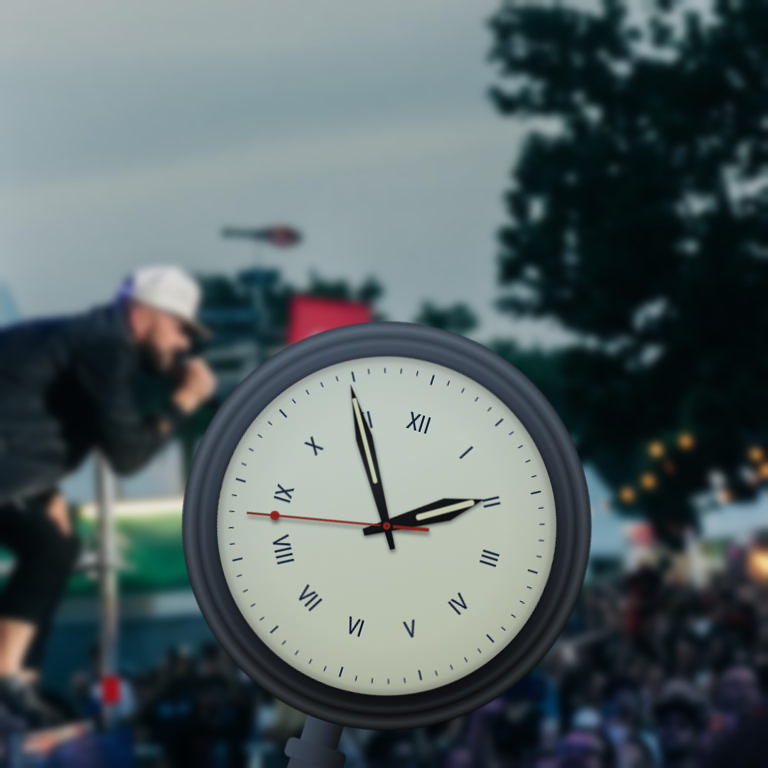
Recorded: h=1 m=54 s=43
